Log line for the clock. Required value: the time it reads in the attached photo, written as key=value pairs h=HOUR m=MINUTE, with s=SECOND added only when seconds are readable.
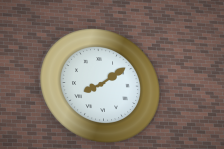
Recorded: h=8 m=9
